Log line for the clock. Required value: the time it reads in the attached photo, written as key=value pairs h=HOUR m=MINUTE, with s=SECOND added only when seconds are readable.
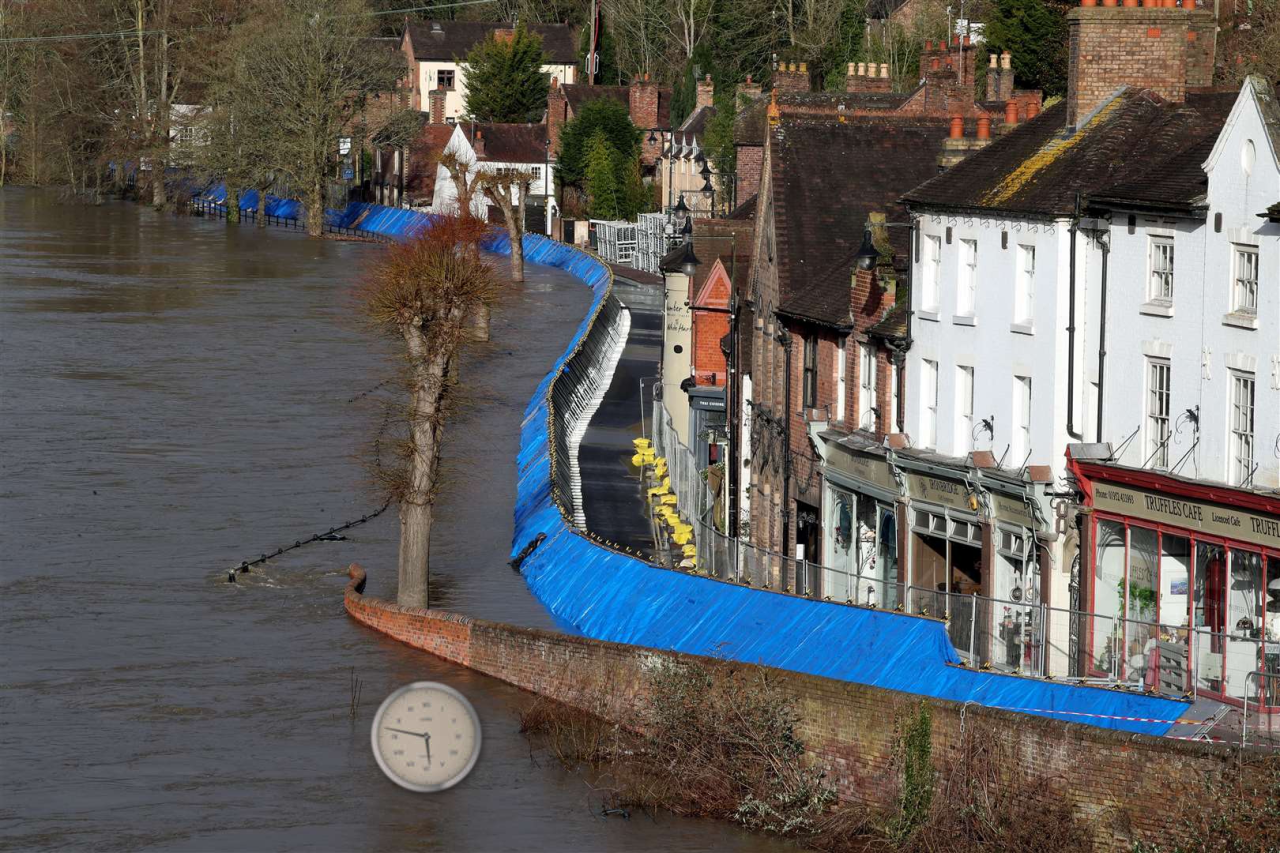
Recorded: h=5 m=47
